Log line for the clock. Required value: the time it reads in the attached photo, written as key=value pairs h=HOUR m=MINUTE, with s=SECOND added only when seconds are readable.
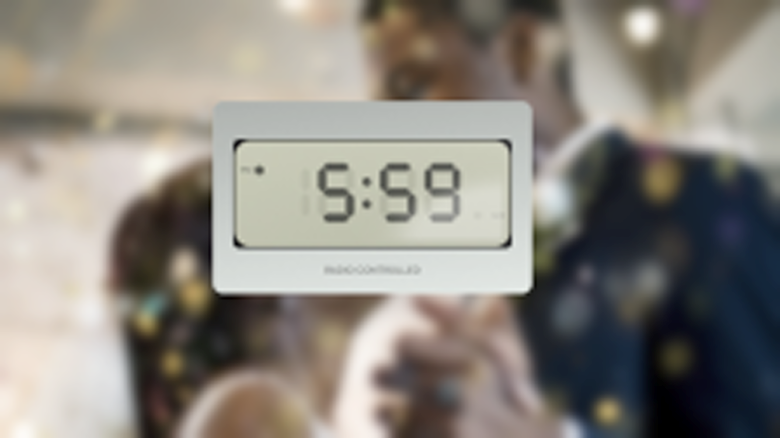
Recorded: h=5 m=59
